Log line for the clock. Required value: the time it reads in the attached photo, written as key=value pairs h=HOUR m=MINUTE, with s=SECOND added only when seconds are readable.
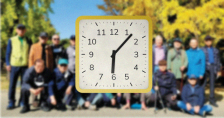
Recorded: h=6 m=7
